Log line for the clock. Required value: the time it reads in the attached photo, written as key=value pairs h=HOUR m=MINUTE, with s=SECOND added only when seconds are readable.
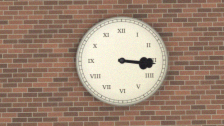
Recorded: h=3 m=16
